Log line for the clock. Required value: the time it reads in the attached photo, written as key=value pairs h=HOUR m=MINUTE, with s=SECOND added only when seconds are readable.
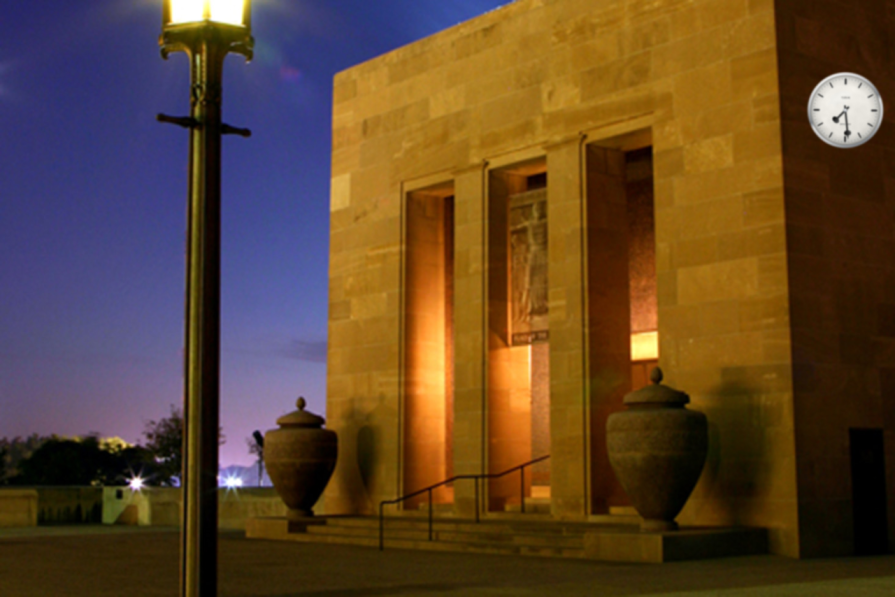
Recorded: h=7 m=29
